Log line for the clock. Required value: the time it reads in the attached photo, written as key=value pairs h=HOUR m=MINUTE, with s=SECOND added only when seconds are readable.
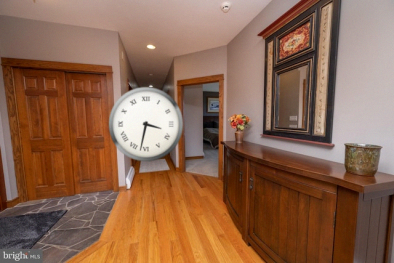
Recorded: h=3 m=32
